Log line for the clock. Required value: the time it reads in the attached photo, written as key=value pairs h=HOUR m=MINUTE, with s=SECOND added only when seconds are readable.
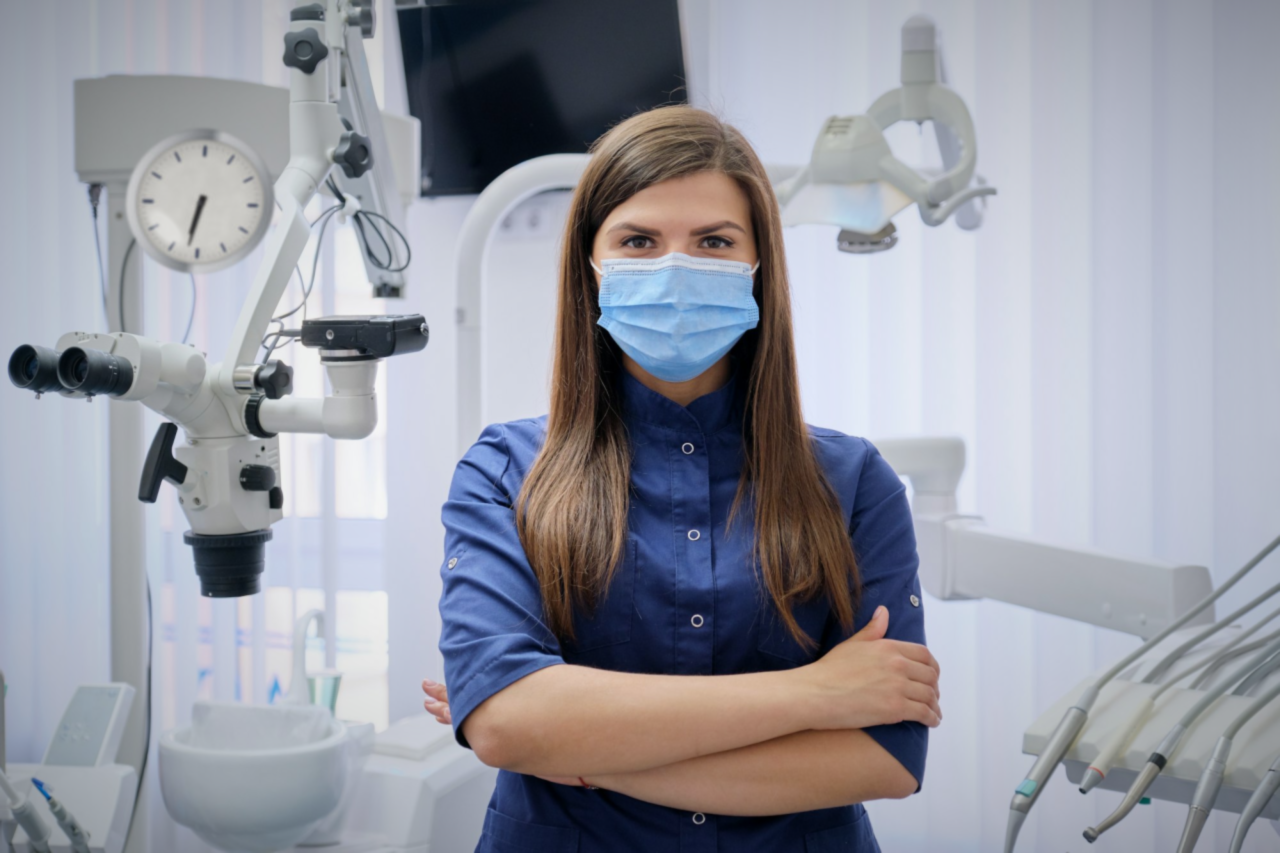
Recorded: h=6 m=32
